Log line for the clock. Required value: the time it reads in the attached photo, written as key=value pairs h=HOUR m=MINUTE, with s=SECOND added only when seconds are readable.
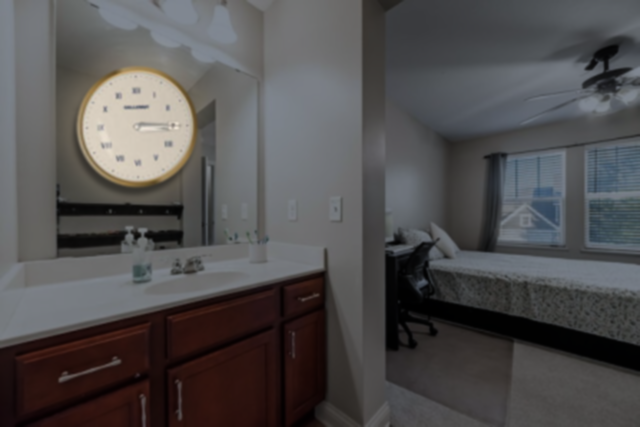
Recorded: h=3 m=15
